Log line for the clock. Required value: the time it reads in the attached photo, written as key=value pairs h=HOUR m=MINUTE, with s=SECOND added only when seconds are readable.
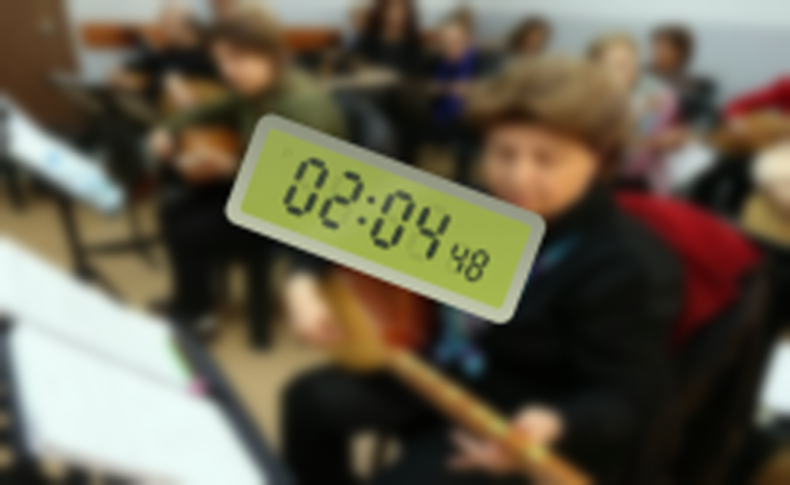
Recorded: h=2 m=4 s=48
